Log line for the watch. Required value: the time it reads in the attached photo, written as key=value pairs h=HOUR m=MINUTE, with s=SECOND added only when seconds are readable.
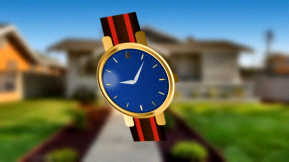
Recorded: h=9 m=6
